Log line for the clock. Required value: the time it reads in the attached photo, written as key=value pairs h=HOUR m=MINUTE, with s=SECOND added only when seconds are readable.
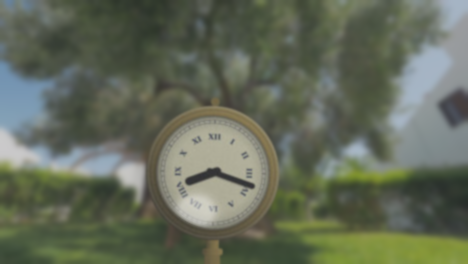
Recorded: h=8 m=18
